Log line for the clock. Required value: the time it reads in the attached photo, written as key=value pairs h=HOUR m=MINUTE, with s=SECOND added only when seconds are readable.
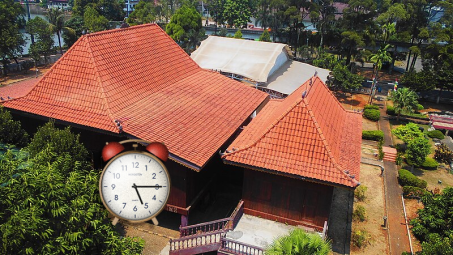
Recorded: h=5 m=15
